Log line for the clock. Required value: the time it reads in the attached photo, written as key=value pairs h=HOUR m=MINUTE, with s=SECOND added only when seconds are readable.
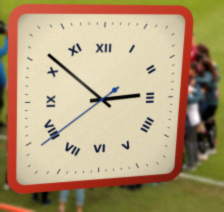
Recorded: h=2 m=51 s=39
